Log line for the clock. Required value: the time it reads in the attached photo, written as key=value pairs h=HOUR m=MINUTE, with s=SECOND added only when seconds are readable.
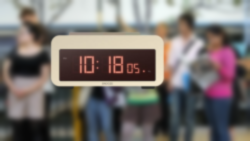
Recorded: h=10 m=18 s=5
